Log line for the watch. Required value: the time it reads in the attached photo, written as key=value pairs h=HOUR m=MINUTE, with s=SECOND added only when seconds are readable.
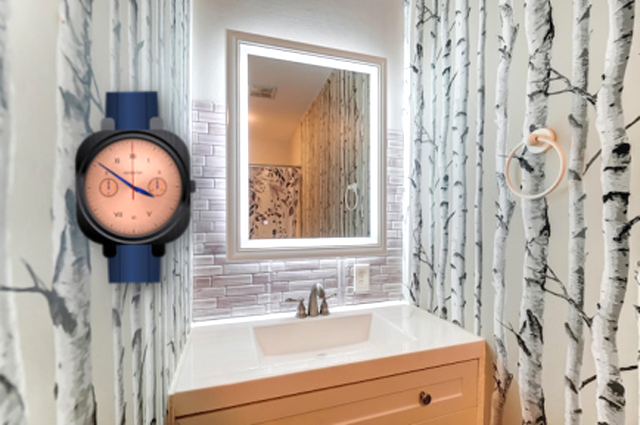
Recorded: h=3 m=51
